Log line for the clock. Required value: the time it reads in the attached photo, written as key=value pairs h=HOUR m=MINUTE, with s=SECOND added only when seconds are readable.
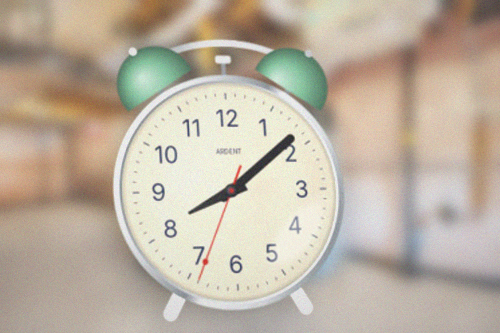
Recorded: h=8 m=8 s=34
